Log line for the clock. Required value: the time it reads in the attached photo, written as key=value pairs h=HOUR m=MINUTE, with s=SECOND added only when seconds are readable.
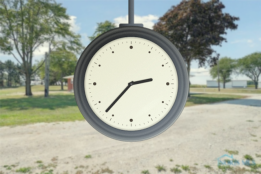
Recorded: h=2 m=37
